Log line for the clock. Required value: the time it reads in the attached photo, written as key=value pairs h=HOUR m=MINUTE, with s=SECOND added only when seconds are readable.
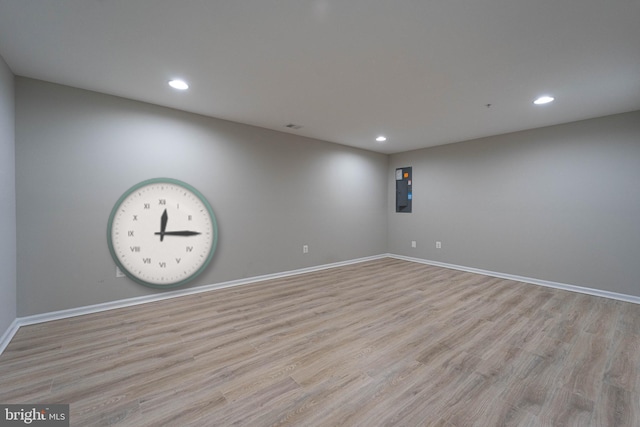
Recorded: h=12 m=15
